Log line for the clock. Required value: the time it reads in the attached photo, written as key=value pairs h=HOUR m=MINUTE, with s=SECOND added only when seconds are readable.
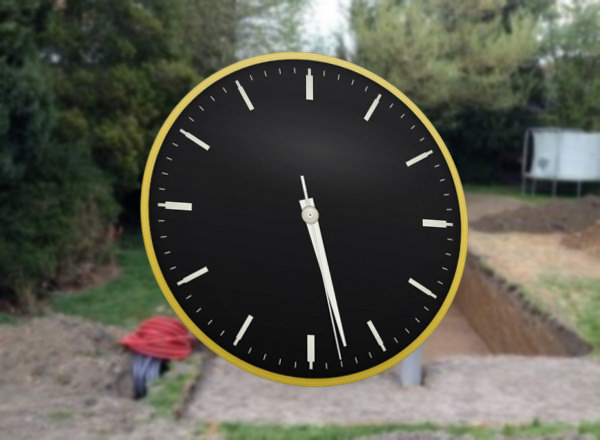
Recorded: h=5 m=27 s=28
